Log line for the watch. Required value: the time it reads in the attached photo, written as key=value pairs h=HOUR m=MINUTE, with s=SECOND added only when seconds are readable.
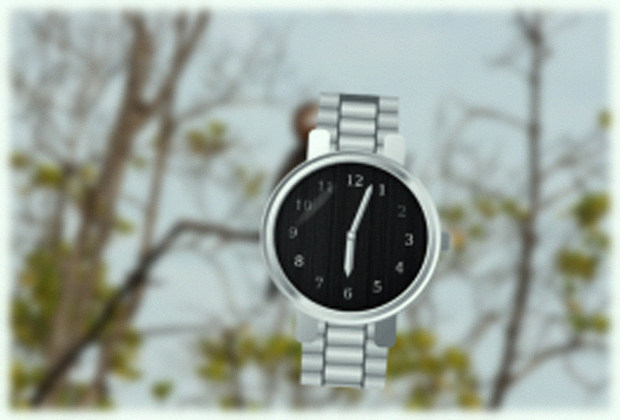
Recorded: h=6 m=3
